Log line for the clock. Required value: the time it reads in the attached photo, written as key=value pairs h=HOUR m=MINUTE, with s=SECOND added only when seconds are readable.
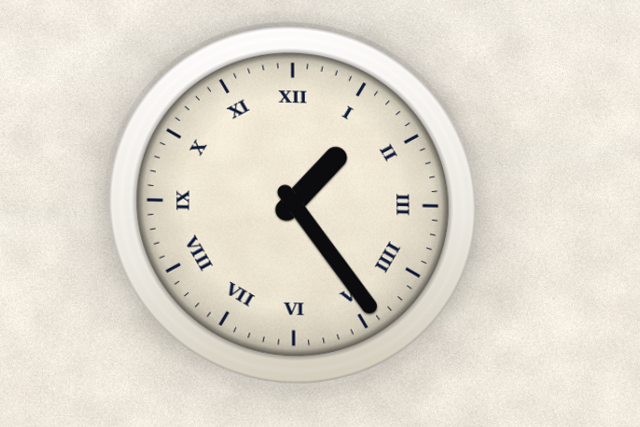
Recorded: h=1 m=24
